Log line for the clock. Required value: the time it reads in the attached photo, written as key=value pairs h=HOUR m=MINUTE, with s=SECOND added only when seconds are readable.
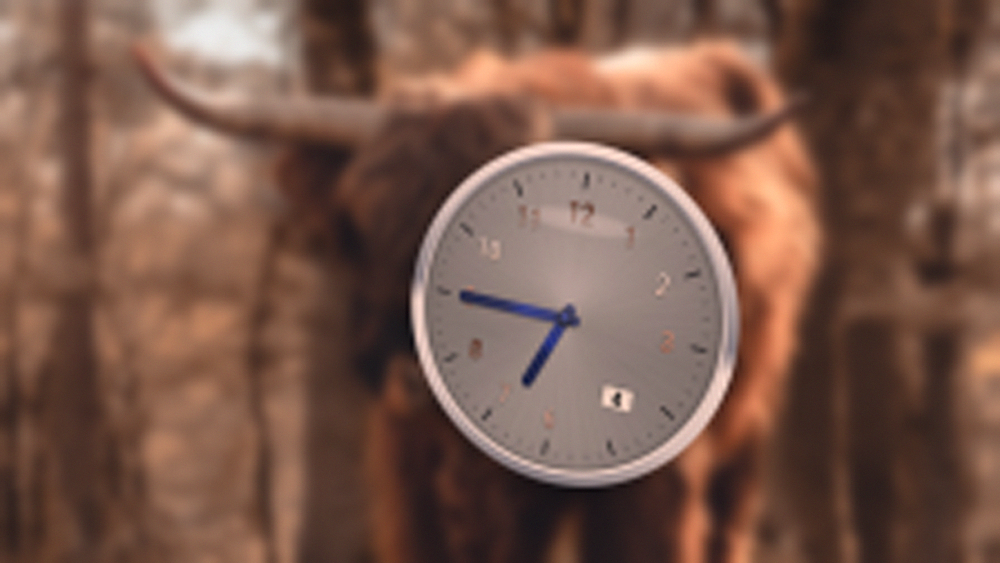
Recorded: h=6 m=45
